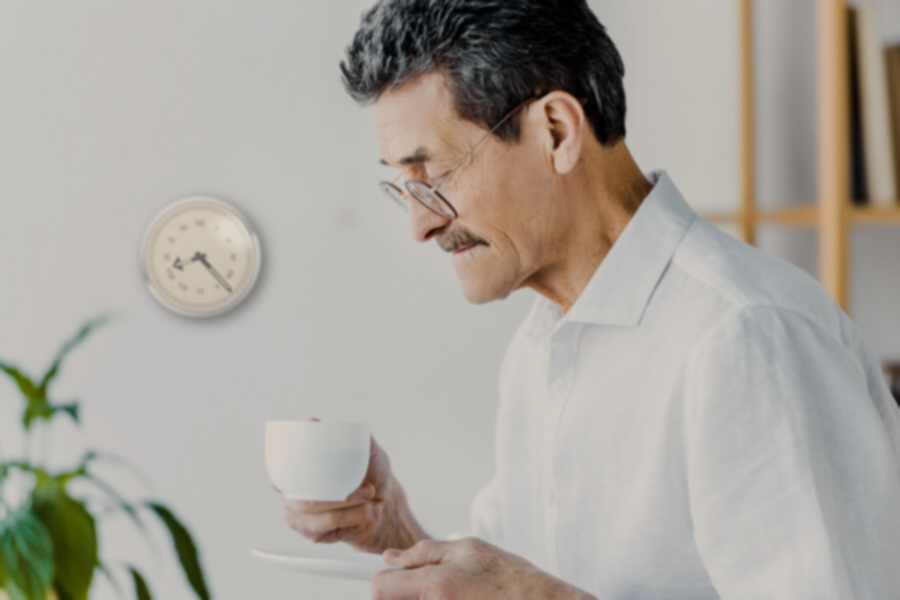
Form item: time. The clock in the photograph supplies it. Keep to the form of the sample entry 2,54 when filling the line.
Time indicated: 8,23
